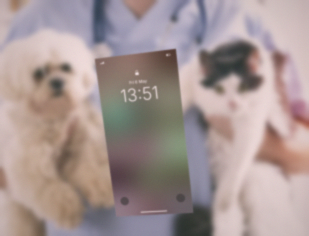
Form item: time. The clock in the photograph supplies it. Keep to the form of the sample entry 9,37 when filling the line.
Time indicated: 13,51
